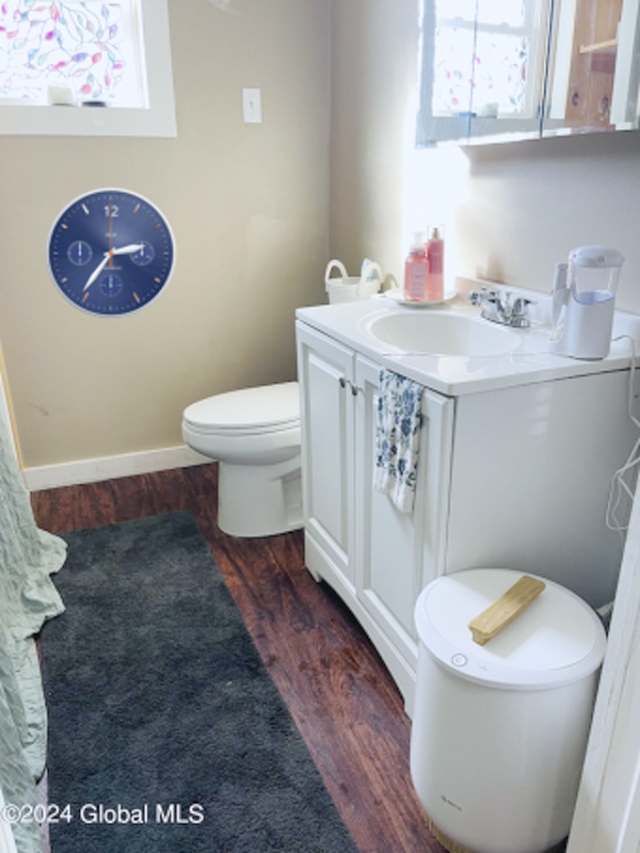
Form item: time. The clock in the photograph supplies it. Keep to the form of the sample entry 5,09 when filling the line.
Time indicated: 2,36
